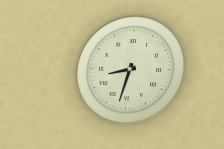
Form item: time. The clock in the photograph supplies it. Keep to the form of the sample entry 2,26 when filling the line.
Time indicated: 8,32
